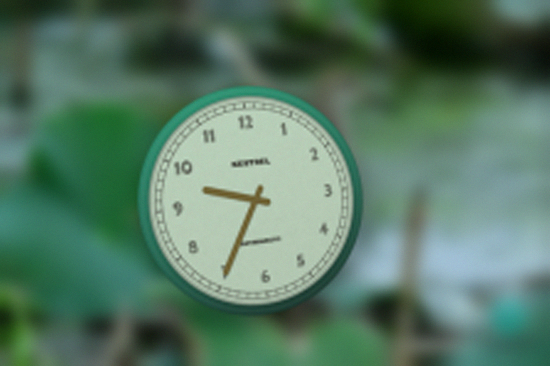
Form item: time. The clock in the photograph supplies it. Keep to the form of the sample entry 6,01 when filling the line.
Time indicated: 9,35
